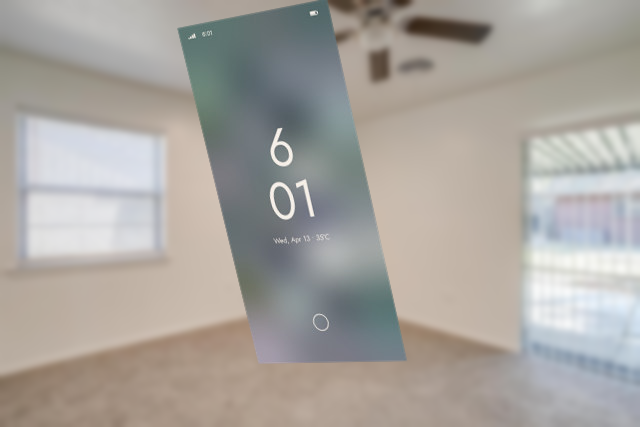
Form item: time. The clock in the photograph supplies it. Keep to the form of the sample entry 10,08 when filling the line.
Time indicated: 6,01
